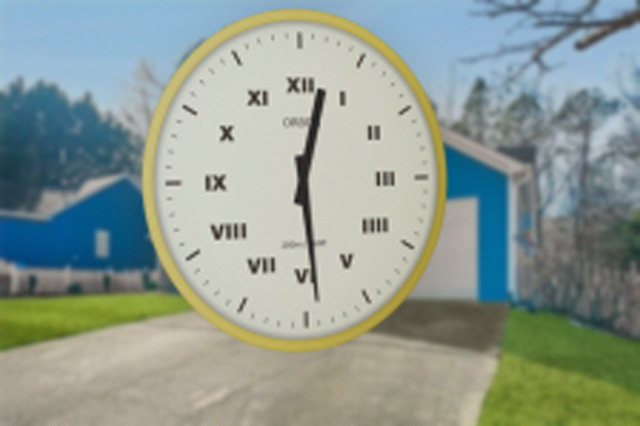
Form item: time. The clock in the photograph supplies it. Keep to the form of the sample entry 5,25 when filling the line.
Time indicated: 12,29
